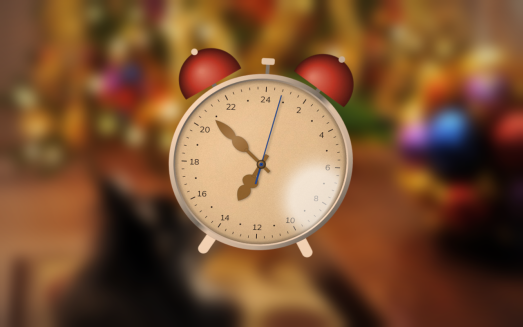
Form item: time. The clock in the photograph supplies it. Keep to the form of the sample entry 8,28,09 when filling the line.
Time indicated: 13,52,02
